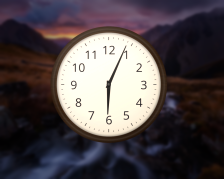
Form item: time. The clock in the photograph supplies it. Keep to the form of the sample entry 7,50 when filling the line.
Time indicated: 6,04
